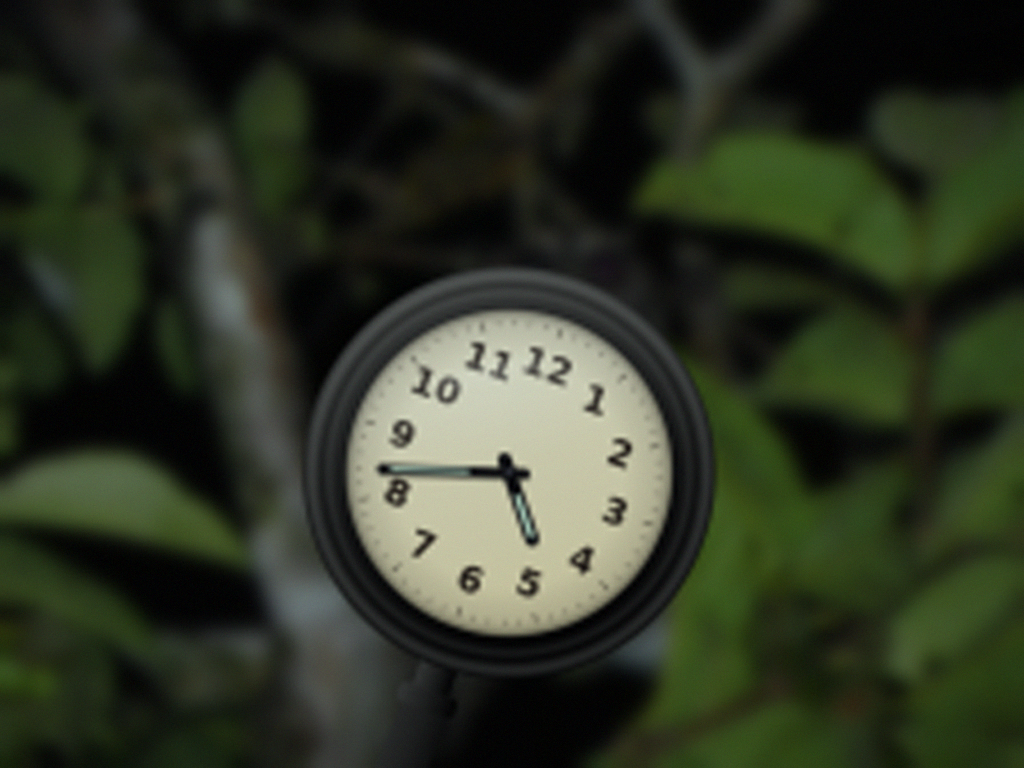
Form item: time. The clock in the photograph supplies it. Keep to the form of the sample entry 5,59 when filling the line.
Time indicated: 4,42
